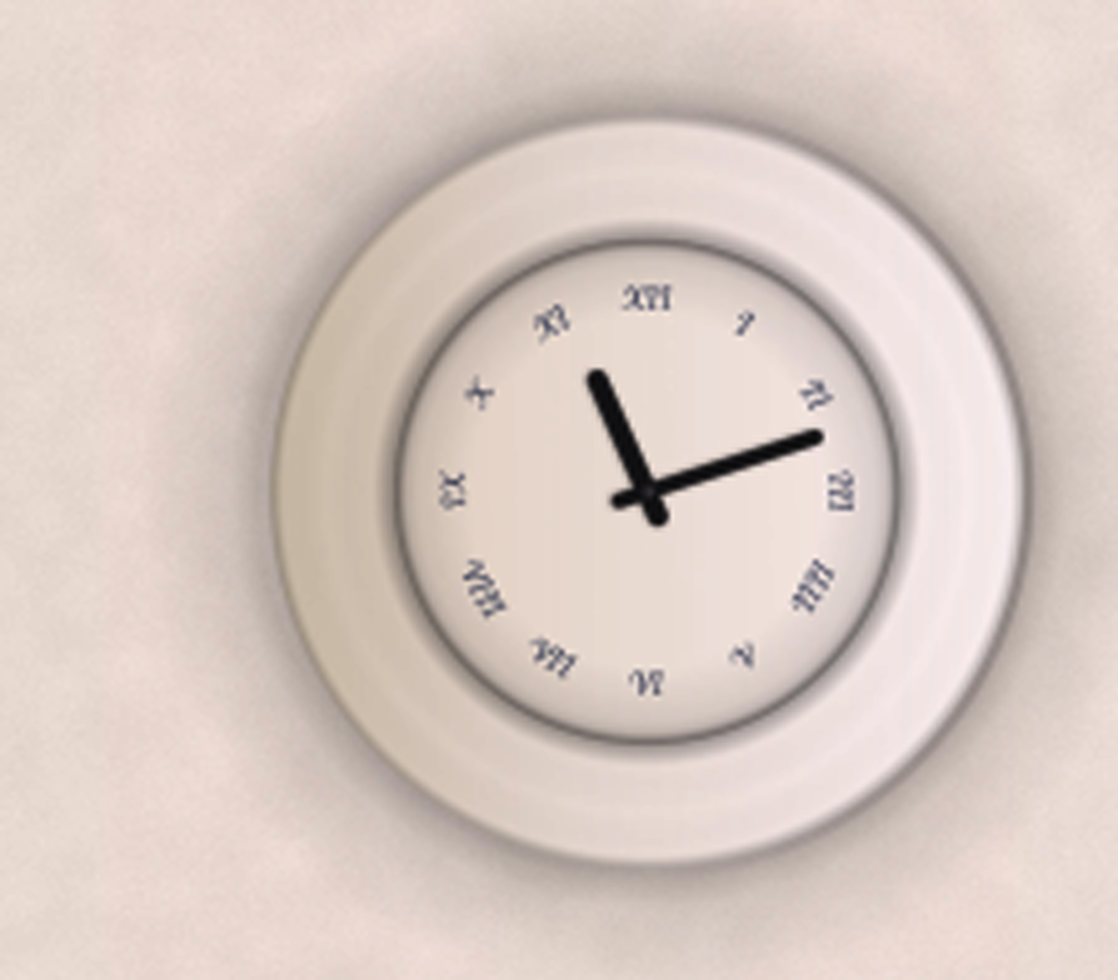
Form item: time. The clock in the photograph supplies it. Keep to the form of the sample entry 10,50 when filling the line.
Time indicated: 11,12
